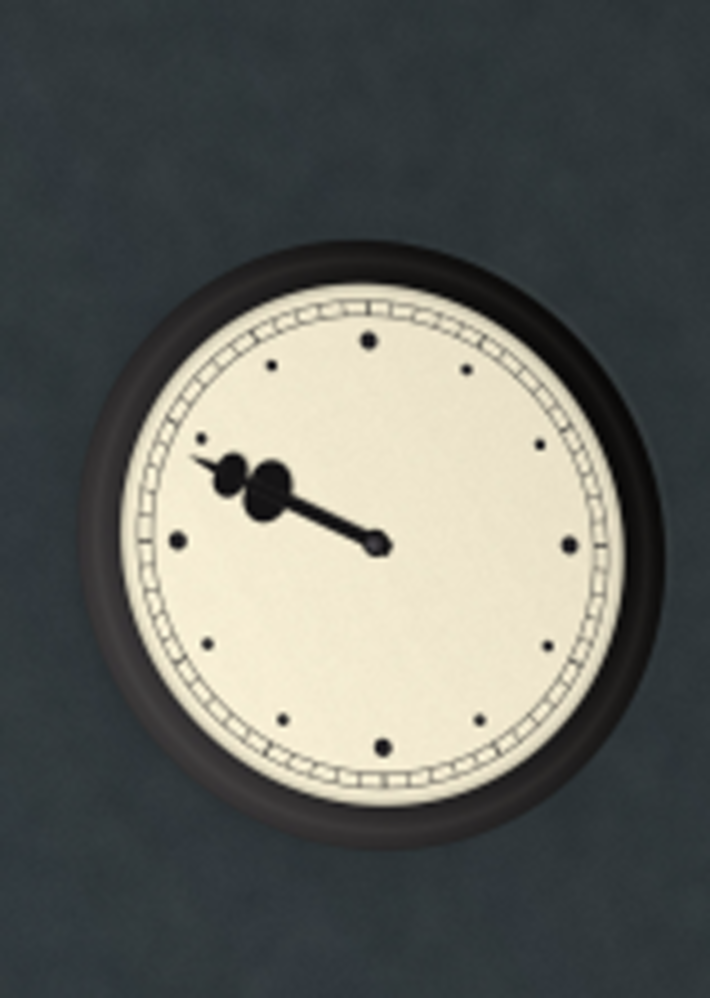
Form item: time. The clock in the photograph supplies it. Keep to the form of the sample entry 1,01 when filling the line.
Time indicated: 9,49
